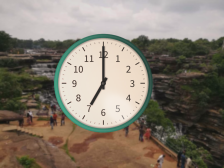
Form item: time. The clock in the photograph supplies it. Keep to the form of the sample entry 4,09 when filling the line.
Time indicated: 7,00
